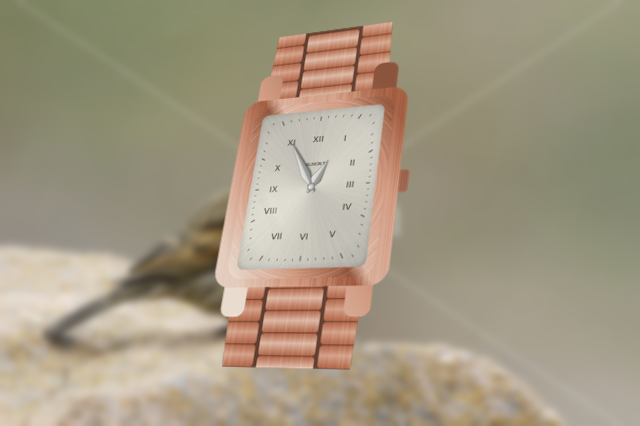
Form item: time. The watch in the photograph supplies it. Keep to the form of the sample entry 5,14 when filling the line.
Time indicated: 12,55
